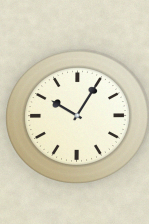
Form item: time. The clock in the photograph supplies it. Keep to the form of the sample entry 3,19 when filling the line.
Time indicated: 10,05
